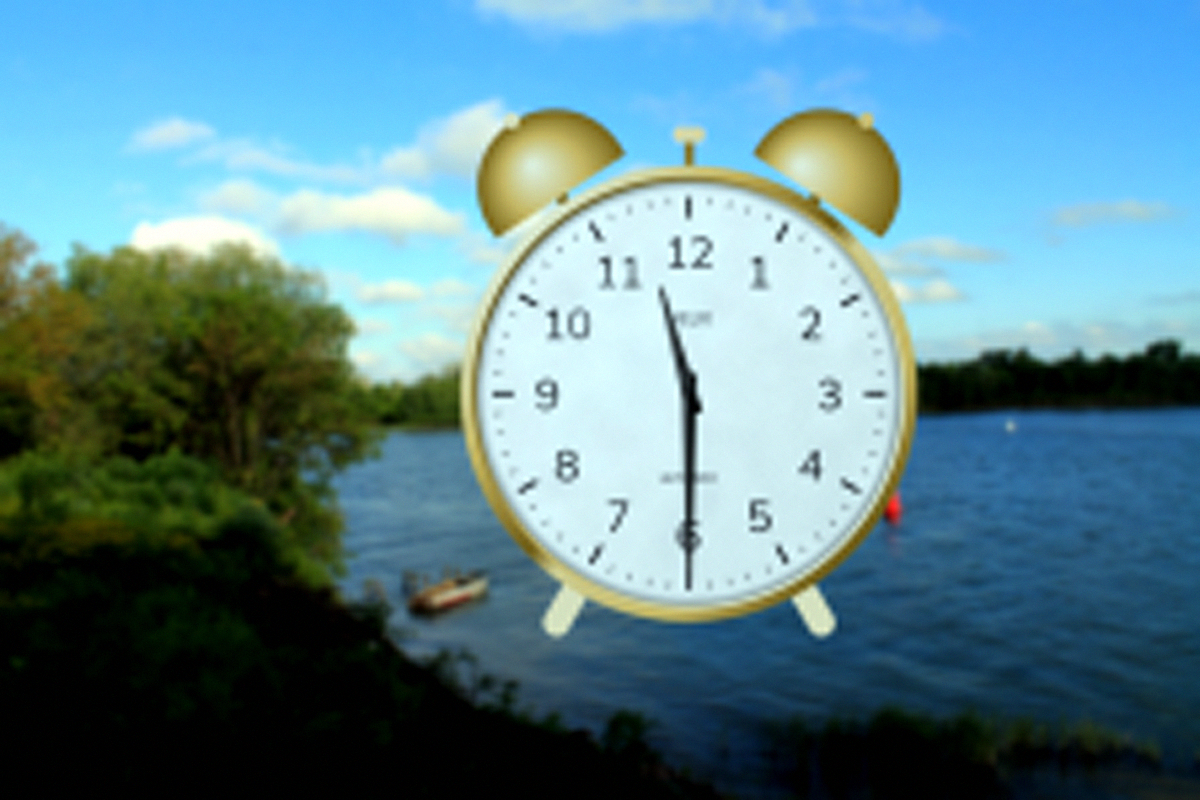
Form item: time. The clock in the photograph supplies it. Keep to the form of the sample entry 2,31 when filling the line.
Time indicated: 11,30
